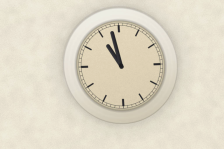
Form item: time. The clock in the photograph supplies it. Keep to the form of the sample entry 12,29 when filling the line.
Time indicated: 10,58
